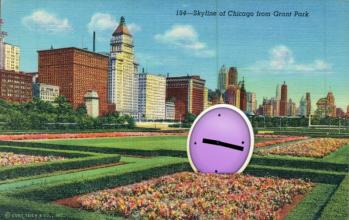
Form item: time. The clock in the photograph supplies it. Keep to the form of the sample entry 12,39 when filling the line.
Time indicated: 9,17
